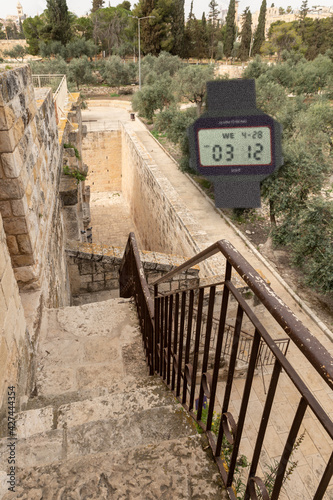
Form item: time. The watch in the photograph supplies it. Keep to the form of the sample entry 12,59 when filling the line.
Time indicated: 3,12
